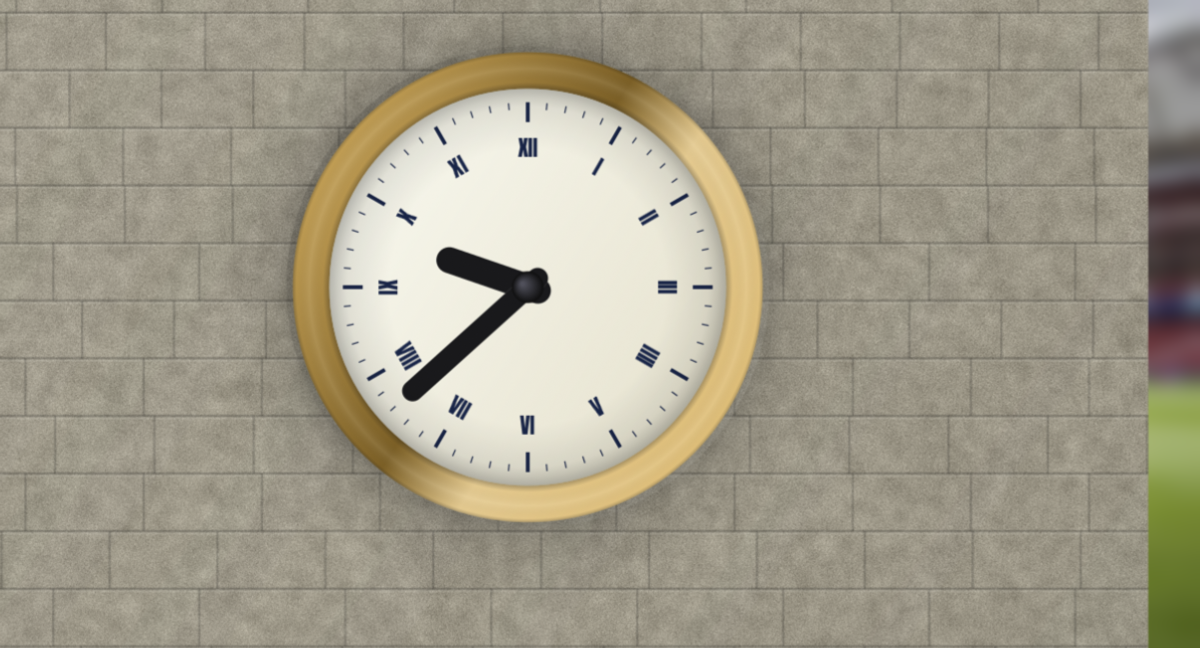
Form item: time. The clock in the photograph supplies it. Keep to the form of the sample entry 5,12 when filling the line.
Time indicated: 9,38
